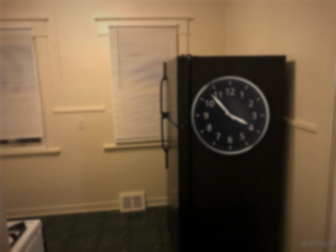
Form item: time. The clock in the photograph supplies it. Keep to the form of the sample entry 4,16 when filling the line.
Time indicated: 3,53
